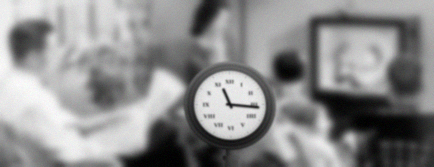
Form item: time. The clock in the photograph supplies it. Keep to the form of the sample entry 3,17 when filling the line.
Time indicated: 11,16
